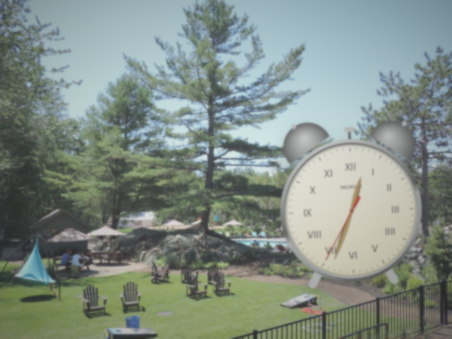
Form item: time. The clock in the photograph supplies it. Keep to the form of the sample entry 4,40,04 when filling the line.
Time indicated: 12,33,35
